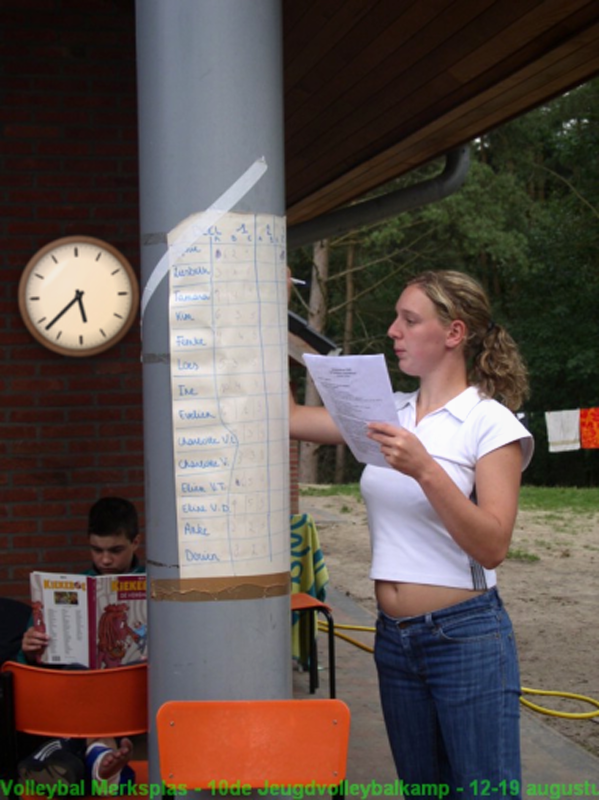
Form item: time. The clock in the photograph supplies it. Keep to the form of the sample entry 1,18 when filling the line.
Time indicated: 5,38
